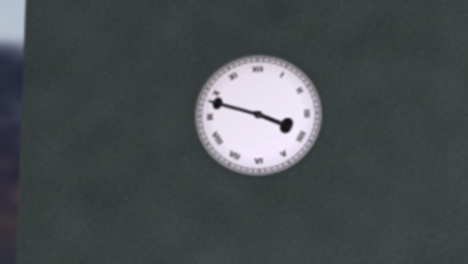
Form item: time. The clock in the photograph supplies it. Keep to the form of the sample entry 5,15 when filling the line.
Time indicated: 3,48
